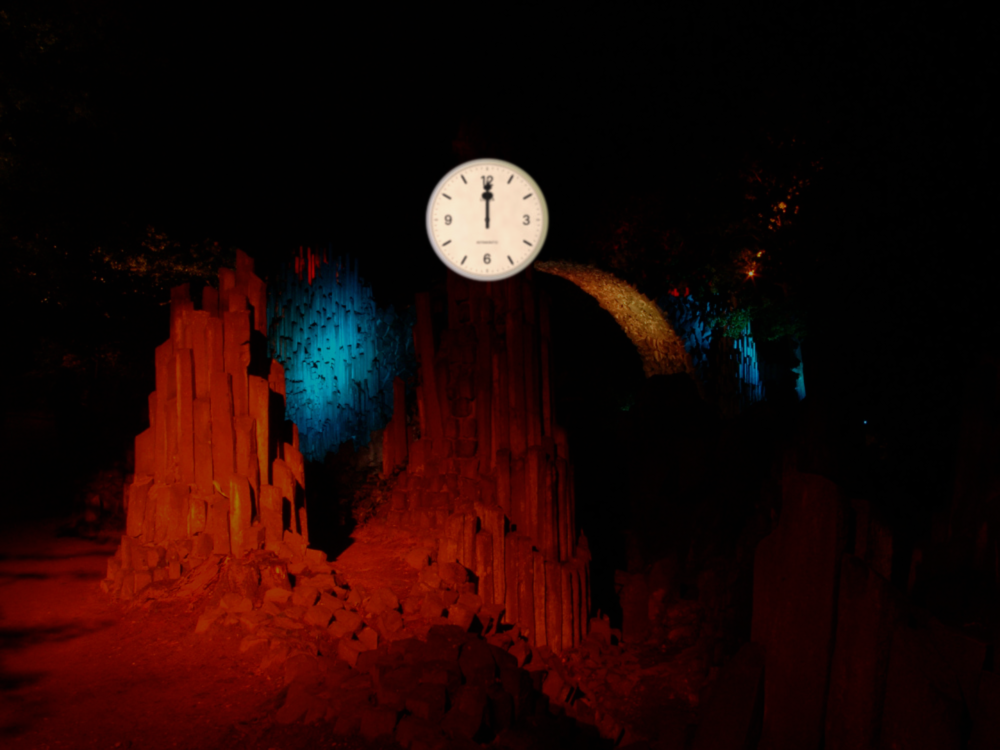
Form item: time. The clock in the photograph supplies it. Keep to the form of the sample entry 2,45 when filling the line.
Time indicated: 12,00
